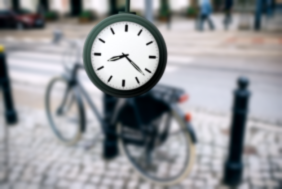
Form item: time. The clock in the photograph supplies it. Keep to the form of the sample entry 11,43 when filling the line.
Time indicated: 8,22
